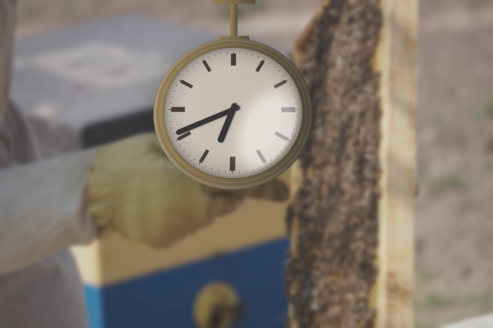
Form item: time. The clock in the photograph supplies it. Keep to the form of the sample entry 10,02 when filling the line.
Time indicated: 6,41
